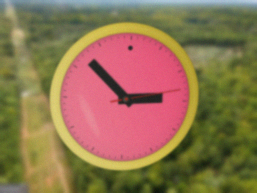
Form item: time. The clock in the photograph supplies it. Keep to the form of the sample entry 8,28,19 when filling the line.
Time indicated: 2,52,13
